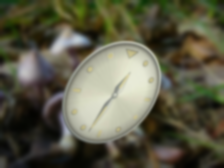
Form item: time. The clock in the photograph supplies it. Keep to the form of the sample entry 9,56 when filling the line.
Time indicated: 12,33
